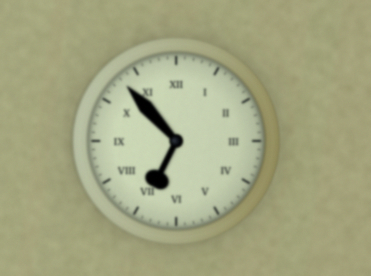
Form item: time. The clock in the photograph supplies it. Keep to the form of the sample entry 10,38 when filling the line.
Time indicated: 6,53
